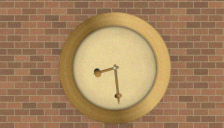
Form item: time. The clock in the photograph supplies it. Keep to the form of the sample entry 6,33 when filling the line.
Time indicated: 8,29
